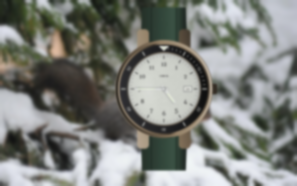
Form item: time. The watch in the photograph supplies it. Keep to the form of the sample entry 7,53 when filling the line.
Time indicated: 4,45
